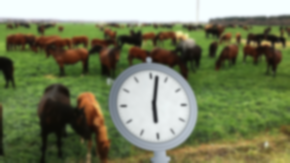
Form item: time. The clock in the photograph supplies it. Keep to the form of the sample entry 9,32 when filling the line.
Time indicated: 6,02
